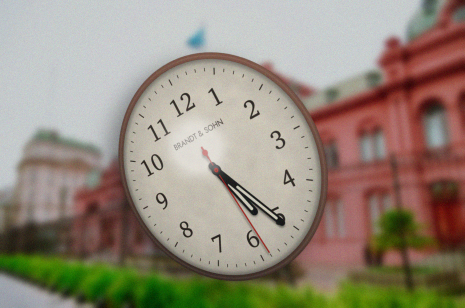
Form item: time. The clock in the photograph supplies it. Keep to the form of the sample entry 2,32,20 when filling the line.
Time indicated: 5,25,29
